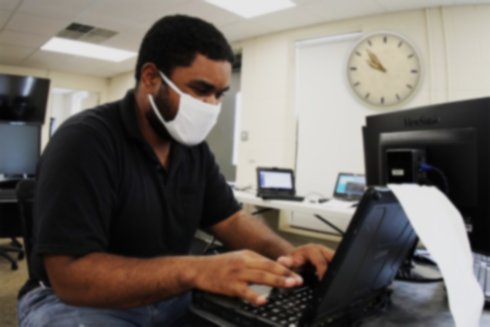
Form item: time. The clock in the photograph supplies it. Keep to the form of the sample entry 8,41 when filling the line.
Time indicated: 9,53
